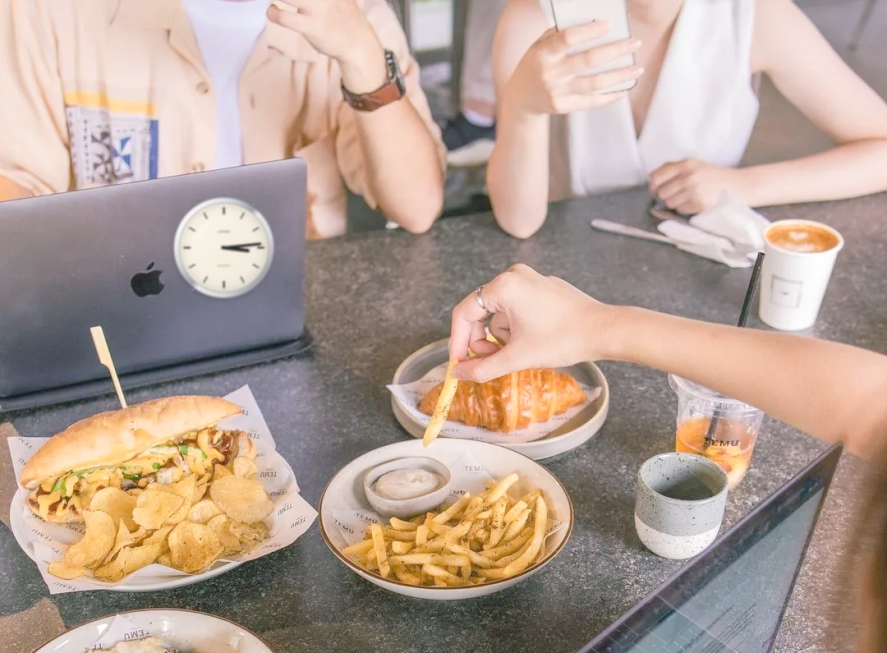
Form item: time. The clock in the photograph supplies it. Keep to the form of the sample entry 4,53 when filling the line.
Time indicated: 3,14
